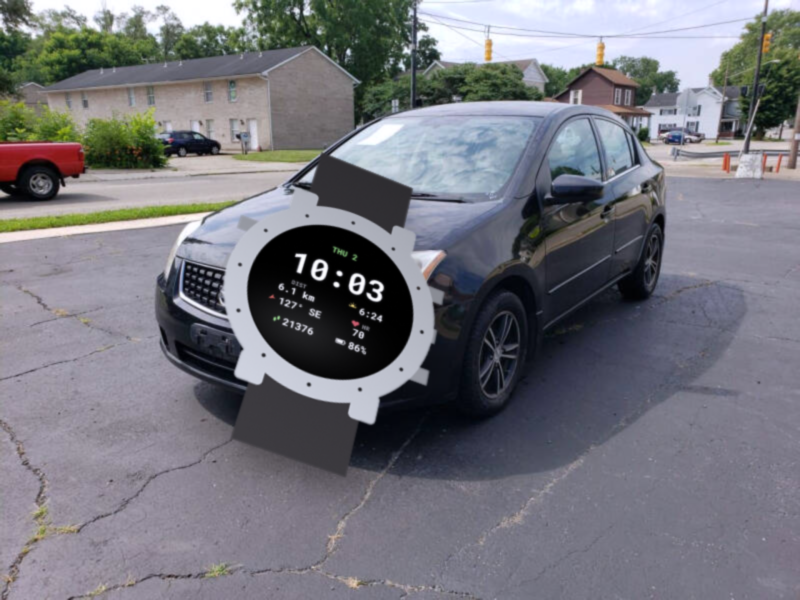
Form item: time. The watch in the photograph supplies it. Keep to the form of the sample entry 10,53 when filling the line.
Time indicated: 10,03
